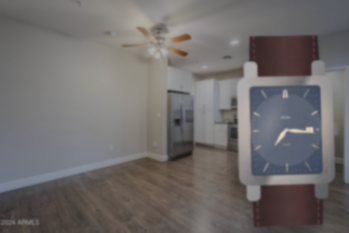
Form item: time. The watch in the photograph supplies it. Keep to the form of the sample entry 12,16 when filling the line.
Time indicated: 7,16
